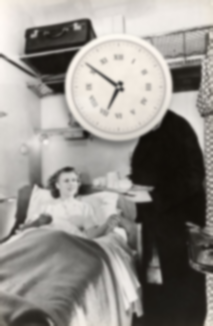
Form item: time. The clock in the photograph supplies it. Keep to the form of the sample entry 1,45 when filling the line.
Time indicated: 6,51
